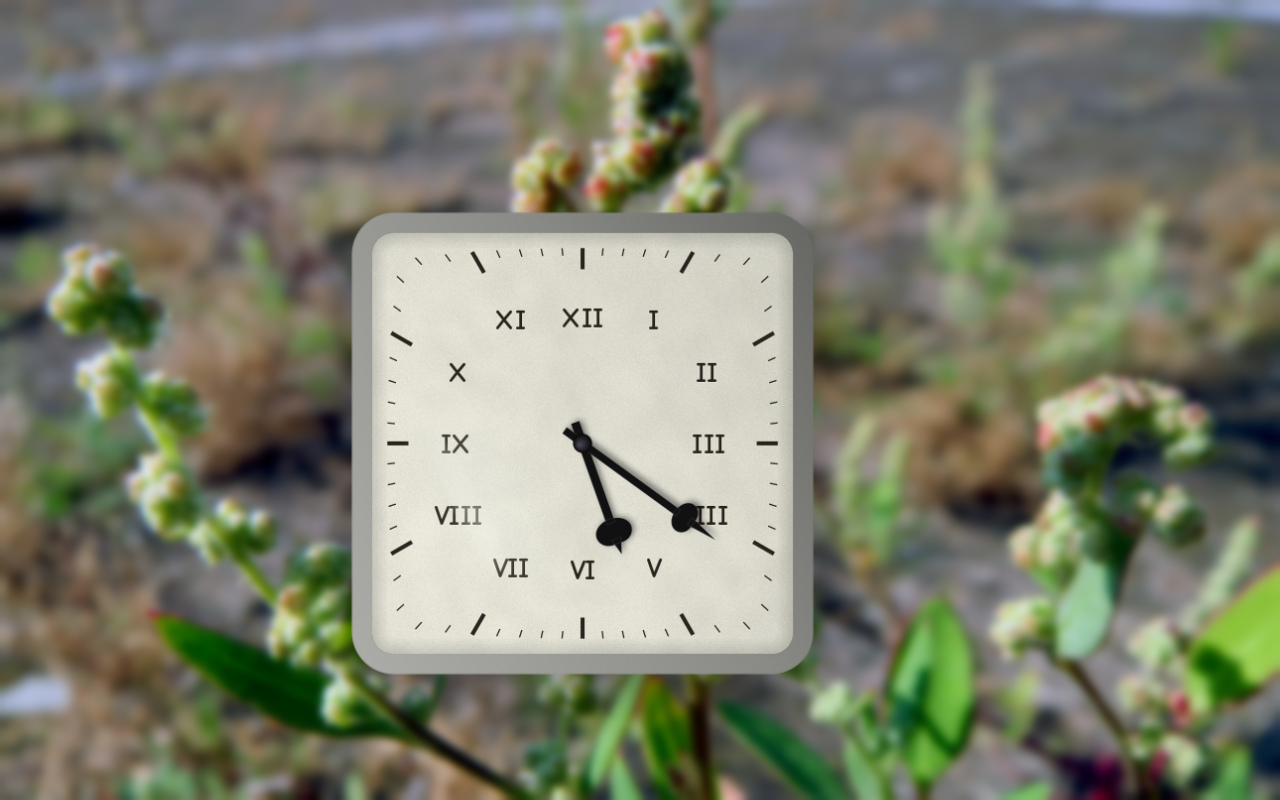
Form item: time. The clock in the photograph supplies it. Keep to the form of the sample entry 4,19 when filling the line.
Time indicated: 5,21
